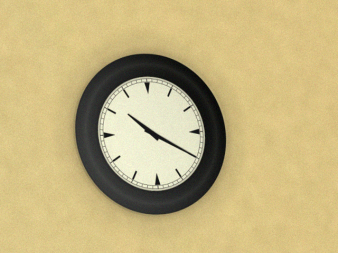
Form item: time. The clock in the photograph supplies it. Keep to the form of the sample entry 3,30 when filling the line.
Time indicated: 10,20
